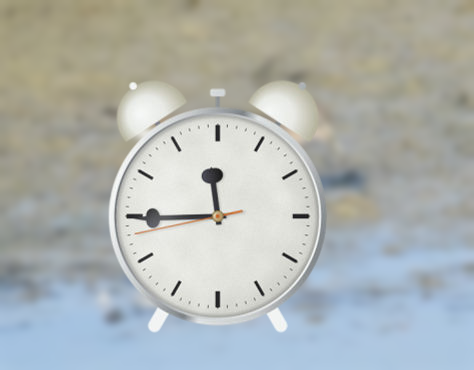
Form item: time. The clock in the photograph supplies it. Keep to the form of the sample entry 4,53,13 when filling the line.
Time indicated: 11,44,43
